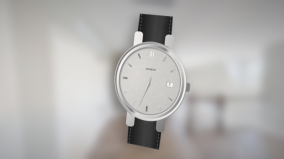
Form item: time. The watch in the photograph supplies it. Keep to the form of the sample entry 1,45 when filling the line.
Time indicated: 6,33
